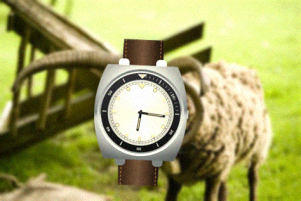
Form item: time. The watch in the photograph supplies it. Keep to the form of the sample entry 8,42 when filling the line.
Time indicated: 6,16
